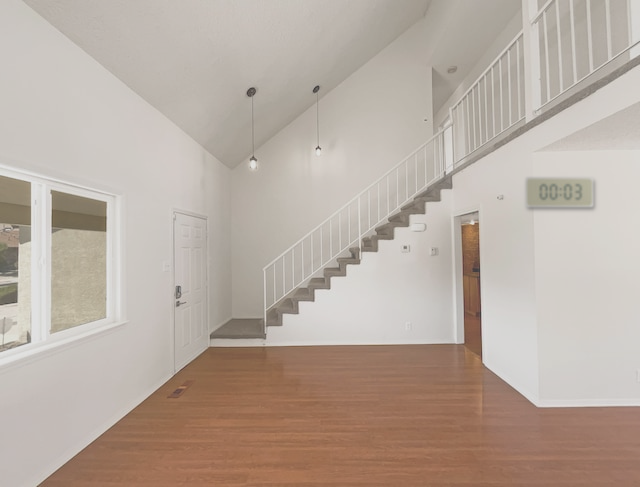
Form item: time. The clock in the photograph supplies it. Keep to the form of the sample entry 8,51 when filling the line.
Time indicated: 0,03
